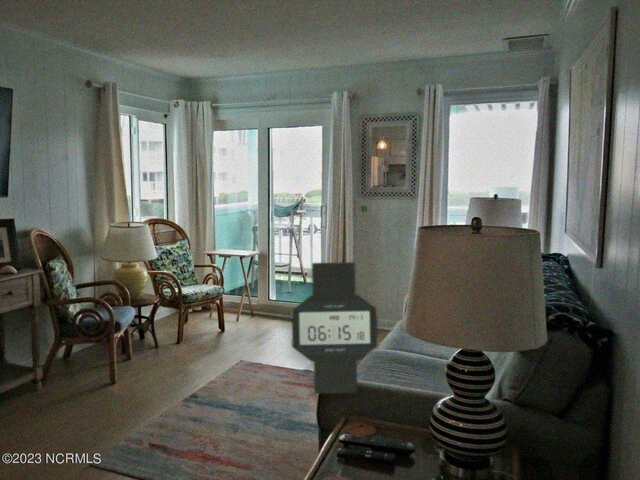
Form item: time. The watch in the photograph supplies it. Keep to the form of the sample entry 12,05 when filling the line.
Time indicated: 6,15
